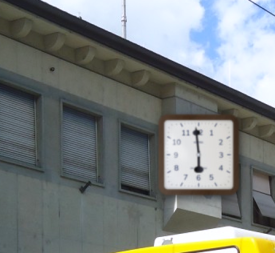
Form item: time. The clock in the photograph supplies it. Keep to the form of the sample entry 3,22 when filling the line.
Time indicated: 5,59
